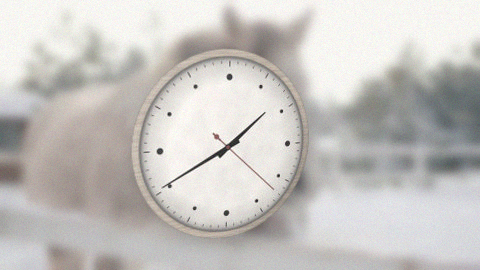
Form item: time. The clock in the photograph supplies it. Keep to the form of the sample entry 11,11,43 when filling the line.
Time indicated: 1,40,22
